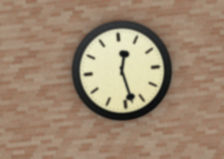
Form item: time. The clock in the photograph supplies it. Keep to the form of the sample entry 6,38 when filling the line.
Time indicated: 12,28
